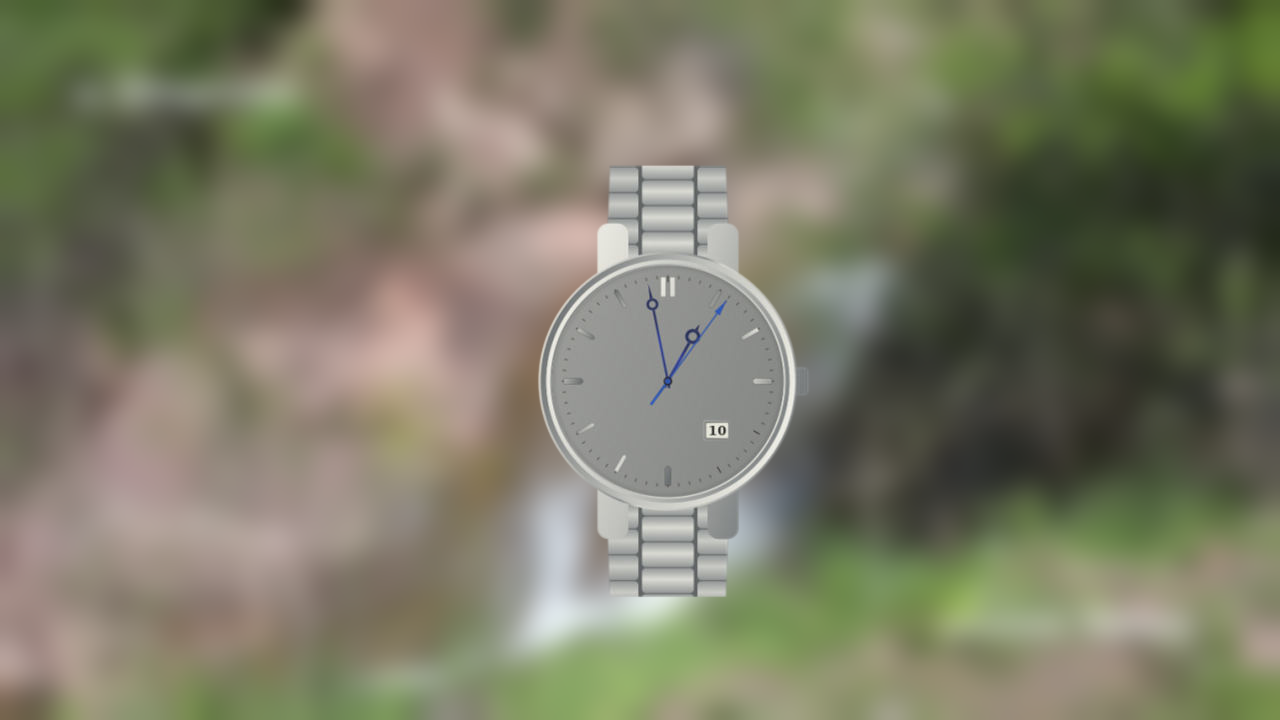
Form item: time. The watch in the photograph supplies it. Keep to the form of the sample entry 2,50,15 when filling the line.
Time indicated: 12,58,06
